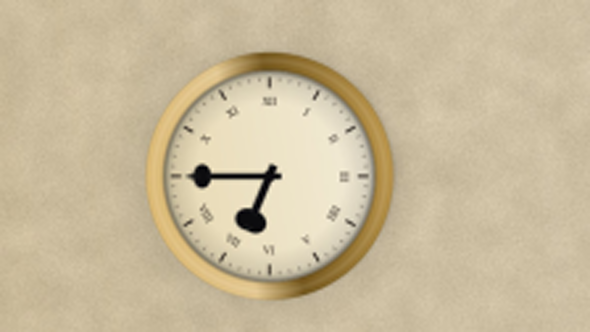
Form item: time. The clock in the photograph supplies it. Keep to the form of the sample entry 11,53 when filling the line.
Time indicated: 6,45
